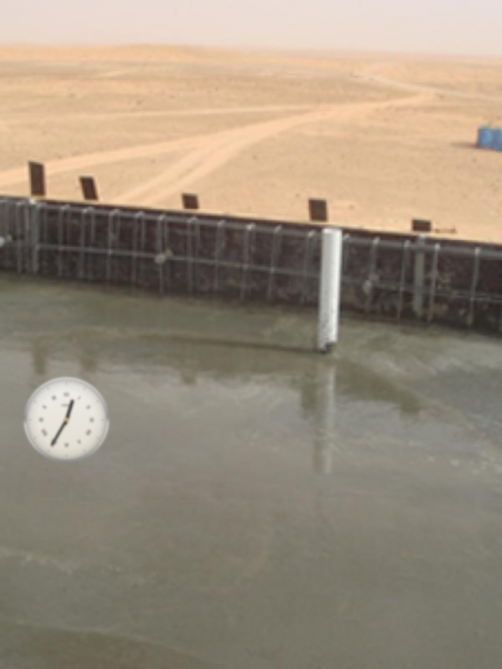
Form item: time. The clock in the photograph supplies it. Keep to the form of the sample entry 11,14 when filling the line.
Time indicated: 12,35
